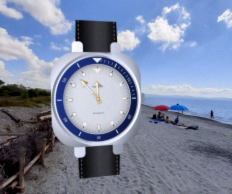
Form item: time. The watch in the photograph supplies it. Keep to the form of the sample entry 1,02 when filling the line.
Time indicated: 11,53
